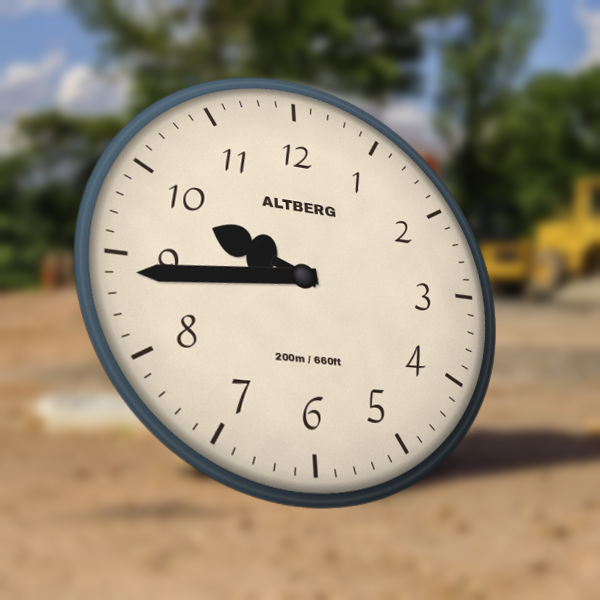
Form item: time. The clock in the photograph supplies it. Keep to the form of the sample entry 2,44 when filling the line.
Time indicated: 9,44
